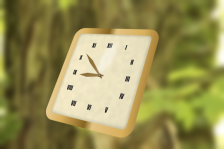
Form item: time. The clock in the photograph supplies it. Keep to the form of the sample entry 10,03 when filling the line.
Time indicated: 8,52
